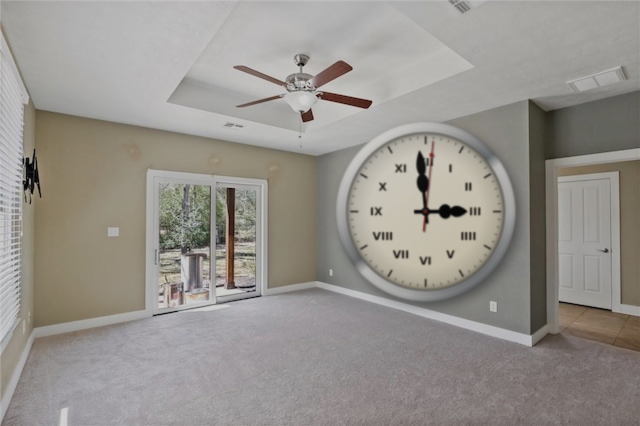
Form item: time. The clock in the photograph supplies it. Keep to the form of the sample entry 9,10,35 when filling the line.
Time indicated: 2,59,01
